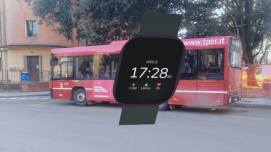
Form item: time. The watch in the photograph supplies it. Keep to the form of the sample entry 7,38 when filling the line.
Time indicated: 17,28
